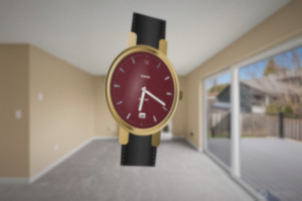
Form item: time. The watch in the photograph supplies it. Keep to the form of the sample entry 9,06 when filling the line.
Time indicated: 6,19
